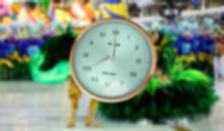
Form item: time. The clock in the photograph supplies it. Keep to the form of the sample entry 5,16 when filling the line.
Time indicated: 8,00
